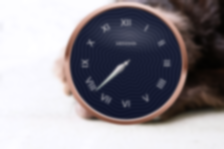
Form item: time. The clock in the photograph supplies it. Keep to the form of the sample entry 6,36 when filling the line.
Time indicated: 7,38
